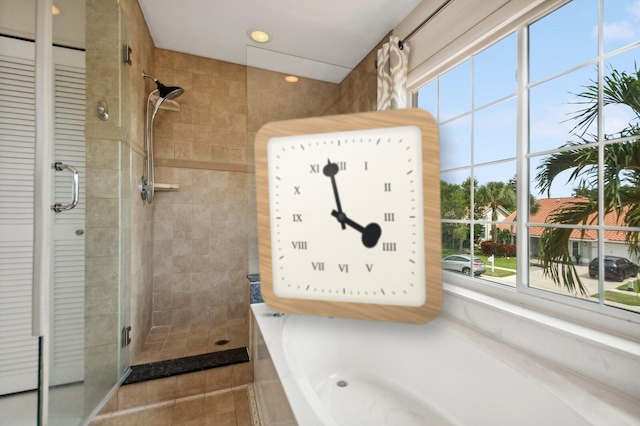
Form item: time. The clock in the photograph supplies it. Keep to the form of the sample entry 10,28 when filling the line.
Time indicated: 3,58
